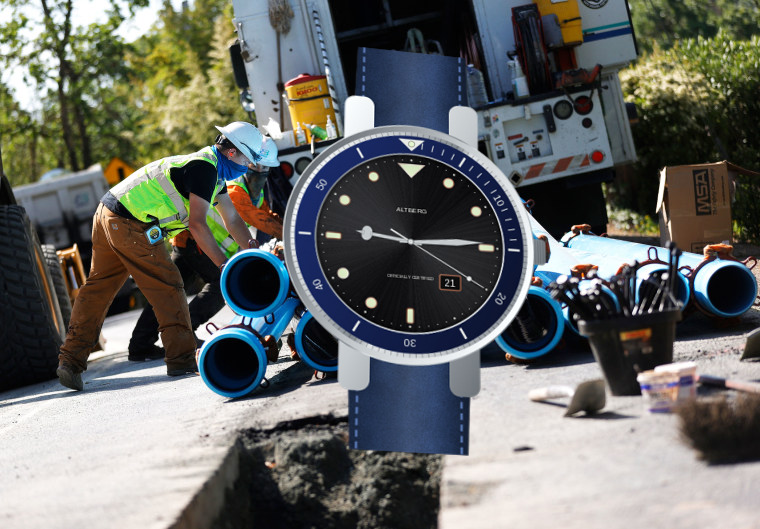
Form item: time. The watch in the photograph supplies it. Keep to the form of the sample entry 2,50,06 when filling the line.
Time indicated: 9,14,20
